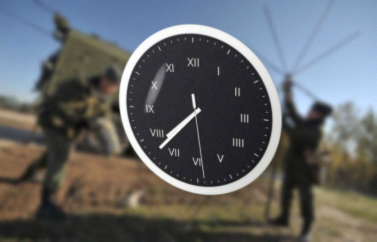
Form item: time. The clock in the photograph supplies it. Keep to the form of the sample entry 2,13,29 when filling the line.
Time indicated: 7,37,29
